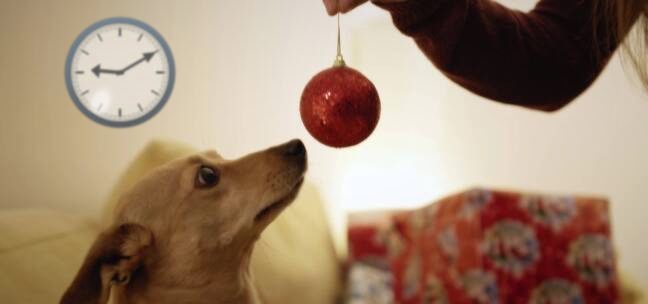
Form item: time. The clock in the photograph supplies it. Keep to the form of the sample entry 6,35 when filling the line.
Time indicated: 9,10
